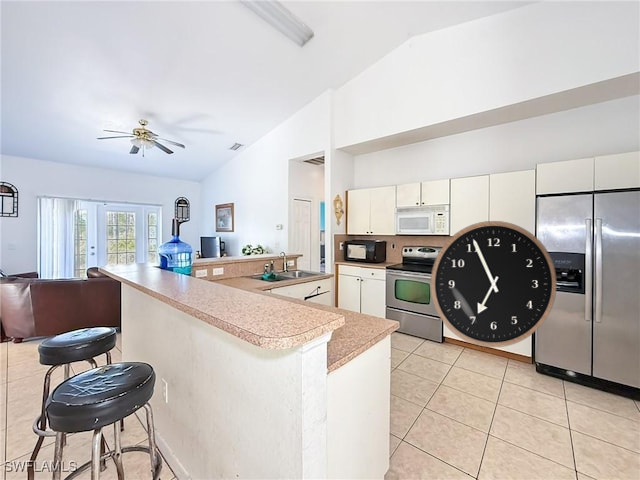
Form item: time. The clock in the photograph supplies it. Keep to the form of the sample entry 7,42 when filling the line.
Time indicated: 6,56
